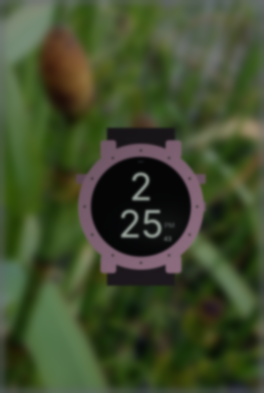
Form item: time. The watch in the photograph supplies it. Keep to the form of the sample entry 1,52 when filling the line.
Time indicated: 2,25
